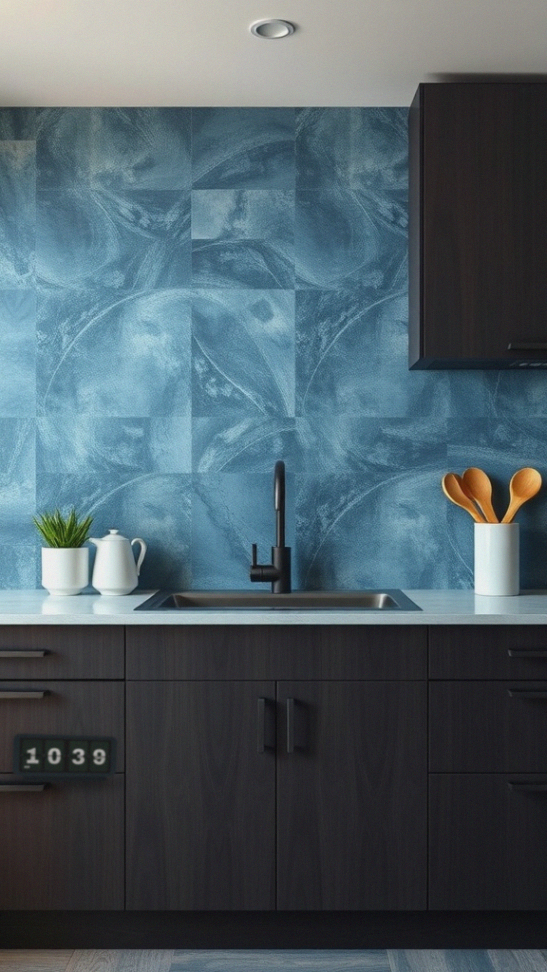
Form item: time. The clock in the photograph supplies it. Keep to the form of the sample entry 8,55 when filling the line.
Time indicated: 10,39
